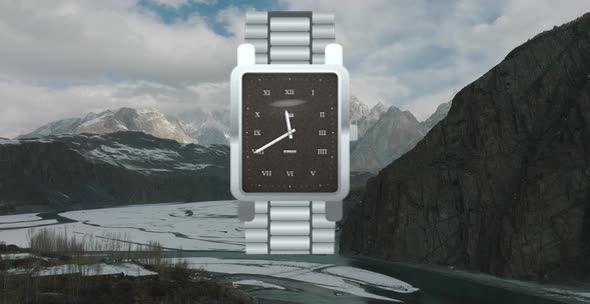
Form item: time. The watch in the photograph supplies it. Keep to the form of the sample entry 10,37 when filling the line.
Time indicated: 11,40
